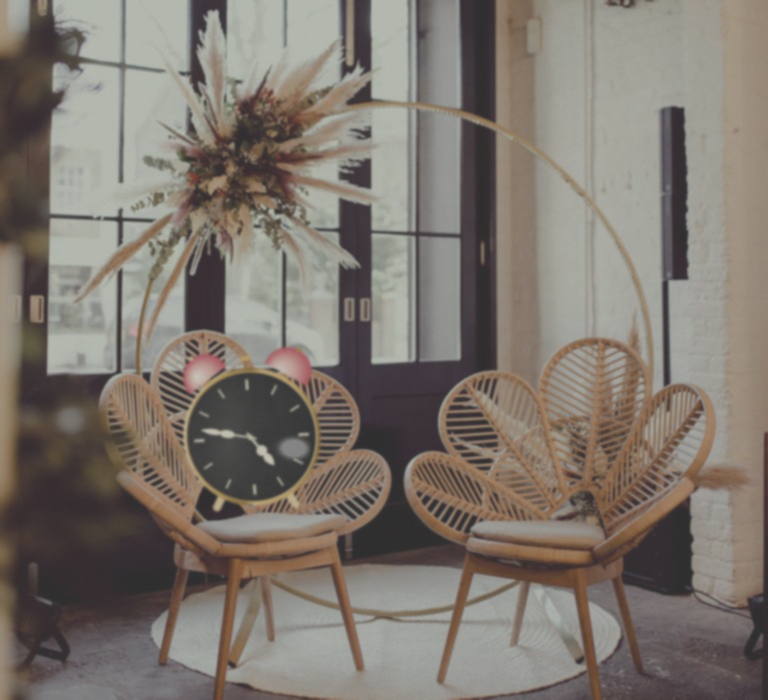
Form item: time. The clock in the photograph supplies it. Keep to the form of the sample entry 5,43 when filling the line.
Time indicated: 4,47
